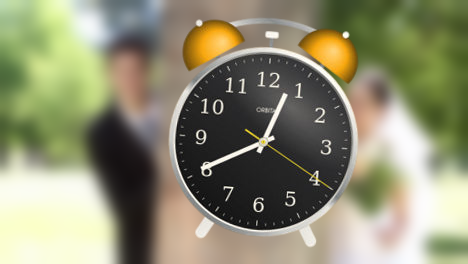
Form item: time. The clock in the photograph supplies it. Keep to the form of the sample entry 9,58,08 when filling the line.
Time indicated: 12,40,20
